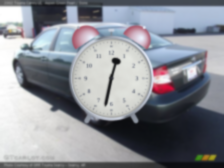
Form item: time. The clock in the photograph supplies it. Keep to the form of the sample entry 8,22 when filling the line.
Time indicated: 12,32
